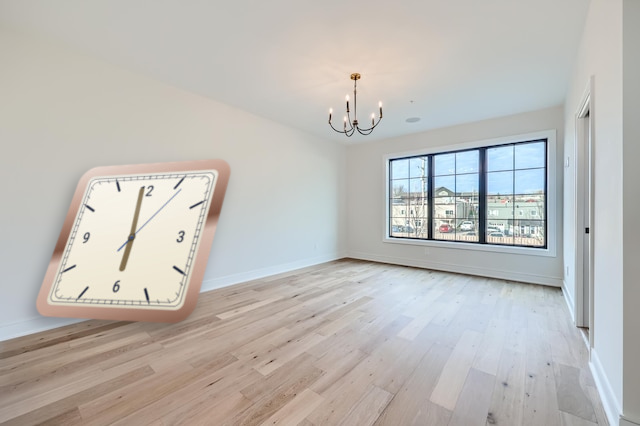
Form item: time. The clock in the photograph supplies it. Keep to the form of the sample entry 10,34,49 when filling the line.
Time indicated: 5,59,06
